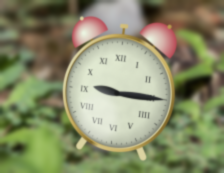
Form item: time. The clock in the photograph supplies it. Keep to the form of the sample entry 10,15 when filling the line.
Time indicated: 9,15
